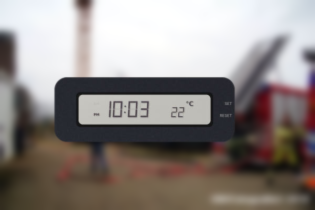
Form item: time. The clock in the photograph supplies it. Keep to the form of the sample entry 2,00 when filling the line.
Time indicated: 10,03
